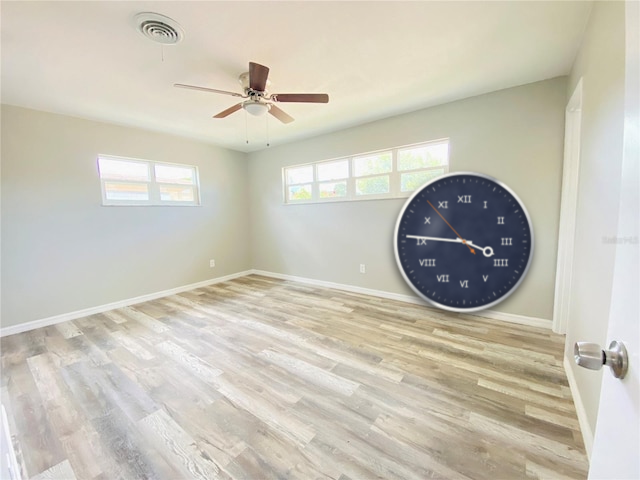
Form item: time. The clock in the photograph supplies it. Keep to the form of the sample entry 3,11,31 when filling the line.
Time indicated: 3,45,53
